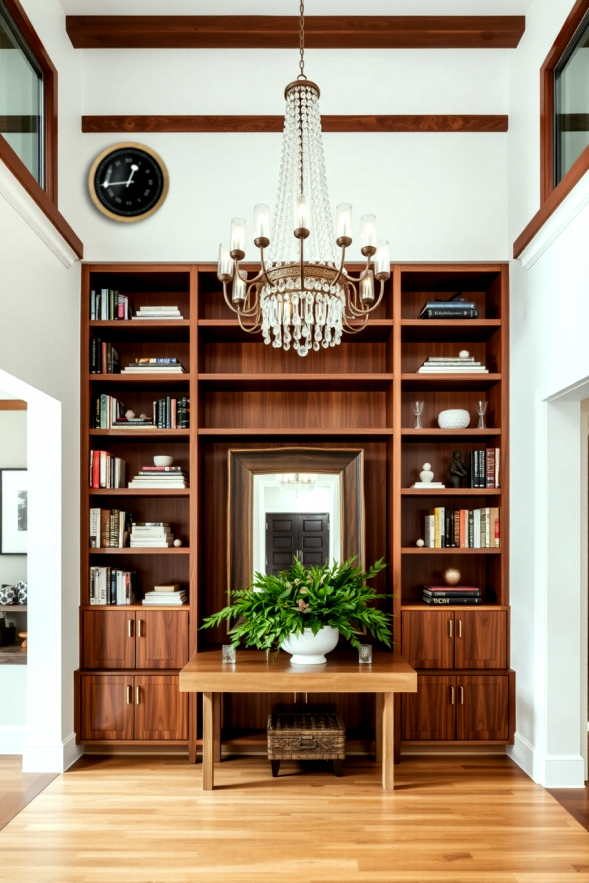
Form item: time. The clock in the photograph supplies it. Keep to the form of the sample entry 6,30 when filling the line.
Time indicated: 12,44
